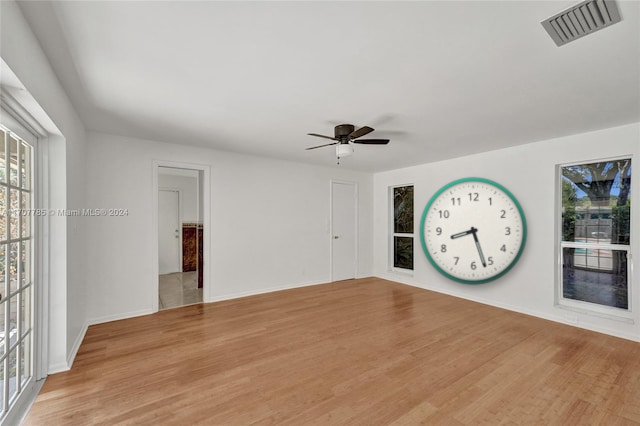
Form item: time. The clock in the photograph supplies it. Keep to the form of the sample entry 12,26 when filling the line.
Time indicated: 8,27
